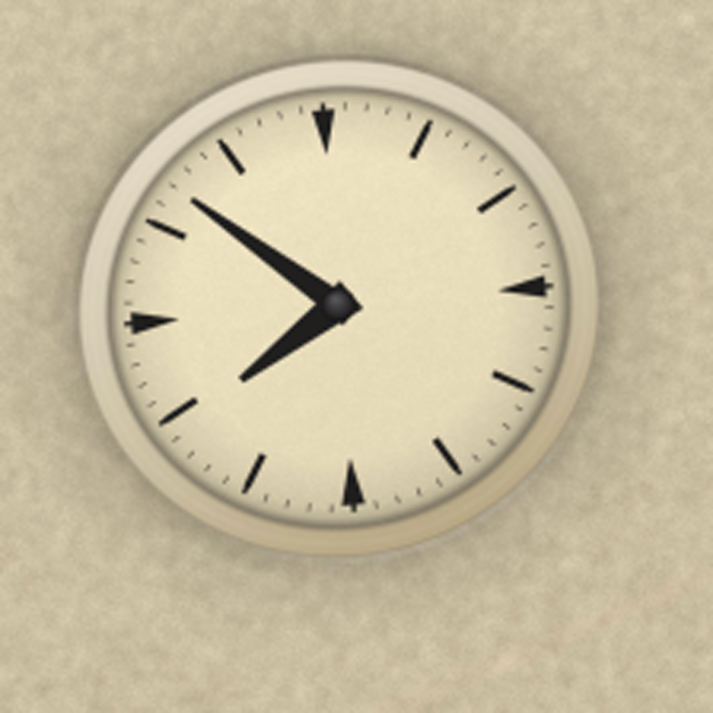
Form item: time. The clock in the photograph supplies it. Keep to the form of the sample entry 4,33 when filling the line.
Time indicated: 7,52
